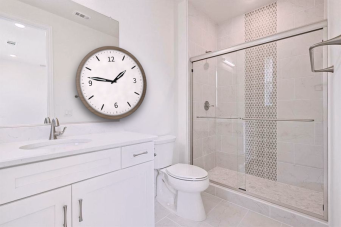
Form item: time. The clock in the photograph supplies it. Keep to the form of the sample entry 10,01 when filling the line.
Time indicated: 1,47
